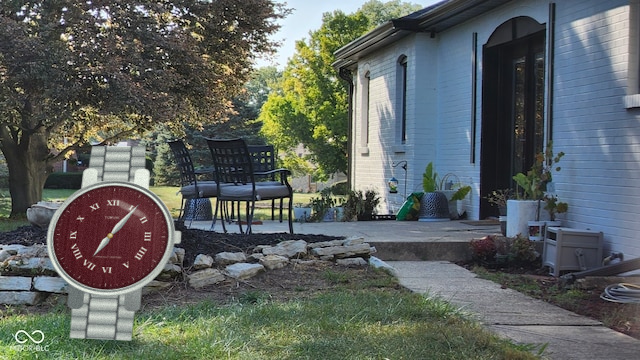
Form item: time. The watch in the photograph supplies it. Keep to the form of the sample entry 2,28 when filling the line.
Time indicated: 7,06
